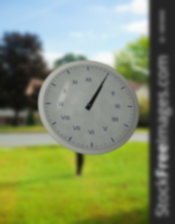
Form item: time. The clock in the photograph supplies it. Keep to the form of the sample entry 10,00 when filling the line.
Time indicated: 1,05
